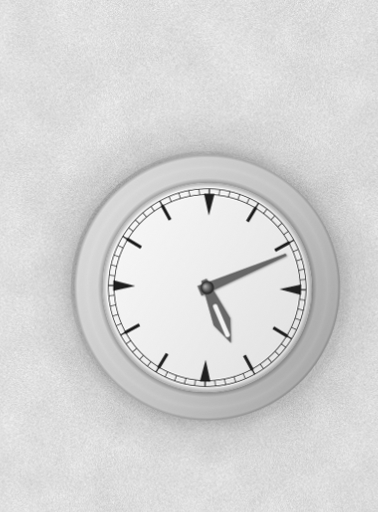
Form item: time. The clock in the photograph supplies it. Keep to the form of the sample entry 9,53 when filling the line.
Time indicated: 5,11
